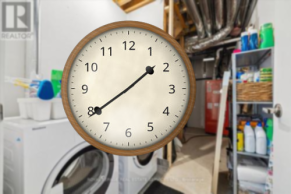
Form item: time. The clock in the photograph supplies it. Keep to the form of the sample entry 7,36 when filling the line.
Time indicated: 1,39
